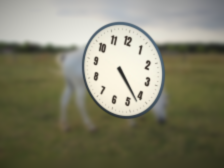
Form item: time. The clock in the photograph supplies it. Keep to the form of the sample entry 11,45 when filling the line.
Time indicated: 4,22
